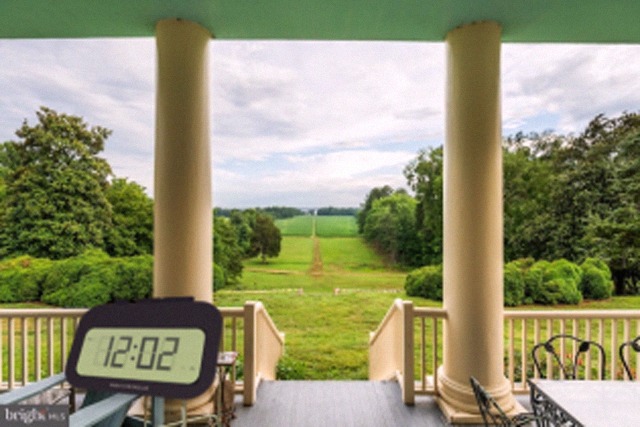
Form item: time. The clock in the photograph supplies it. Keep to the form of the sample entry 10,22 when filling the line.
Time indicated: 12,02
